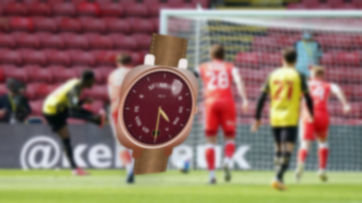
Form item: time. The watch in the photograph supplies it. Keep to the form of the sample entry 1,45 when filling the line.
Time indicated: 4,30
